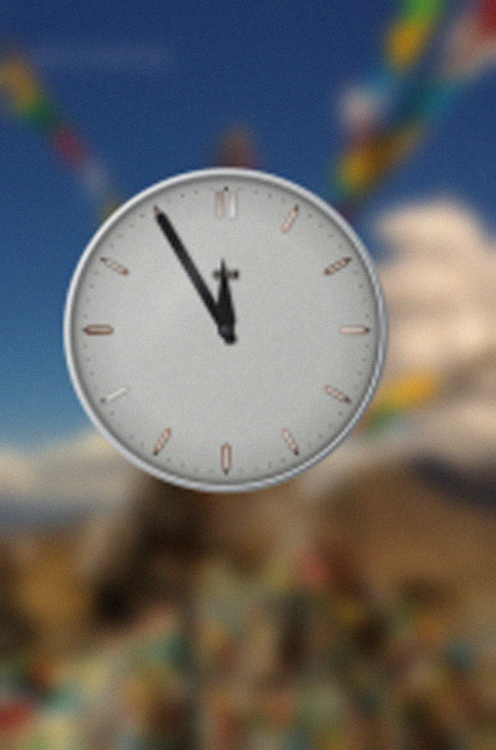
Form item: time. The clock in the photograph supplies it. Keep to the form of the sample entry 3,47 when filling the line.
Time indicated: 11,55
